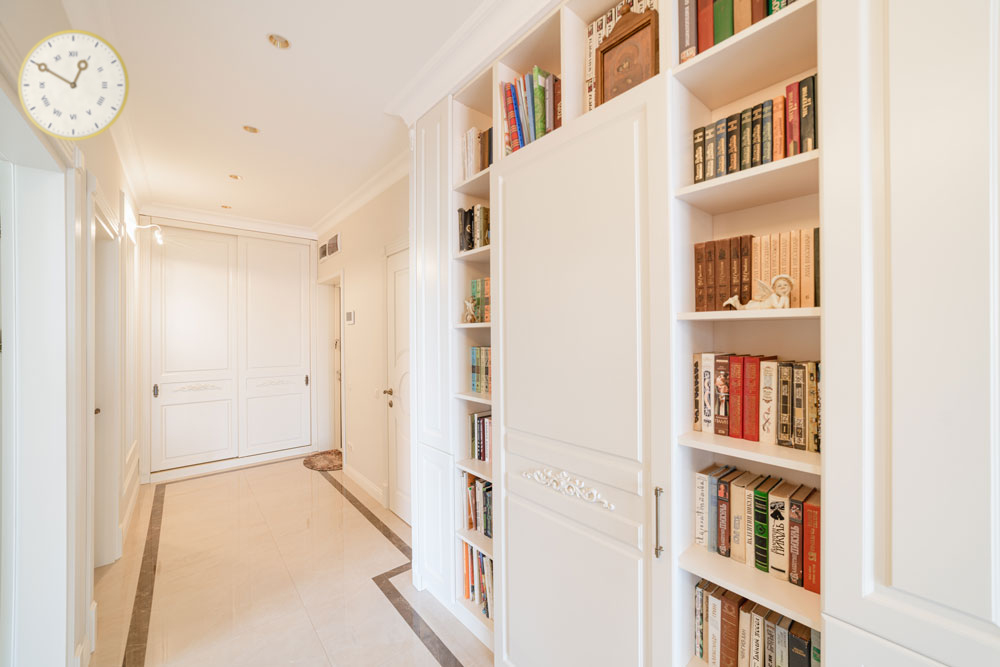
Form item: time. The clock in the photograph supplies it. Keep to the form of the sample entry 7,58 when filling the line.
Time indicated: 12,50
